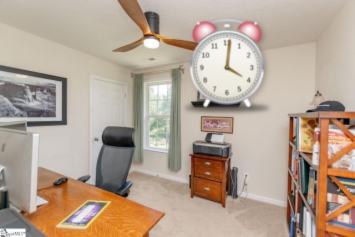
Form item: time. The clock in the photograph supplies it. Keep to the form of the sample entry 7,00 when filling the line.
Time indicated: 4,01
